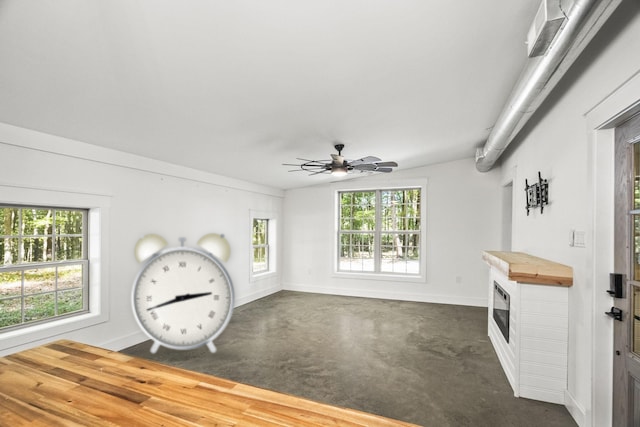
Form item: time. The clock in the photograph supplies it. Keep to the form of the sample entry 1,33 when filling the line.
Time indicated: 2,42
